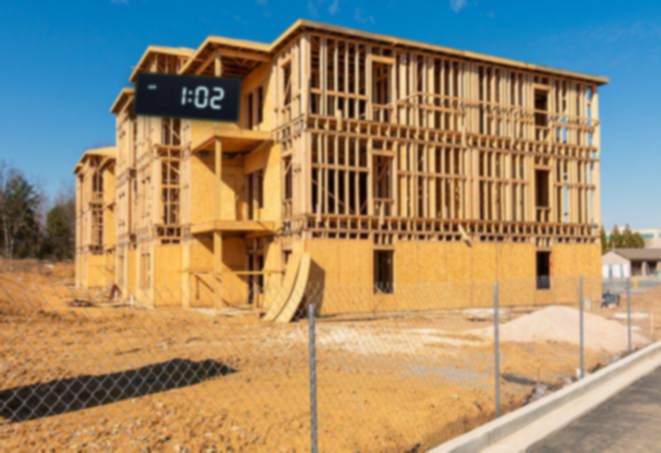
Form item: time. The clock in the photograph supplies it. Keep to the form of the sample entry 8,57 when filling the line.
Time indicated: 1,02
